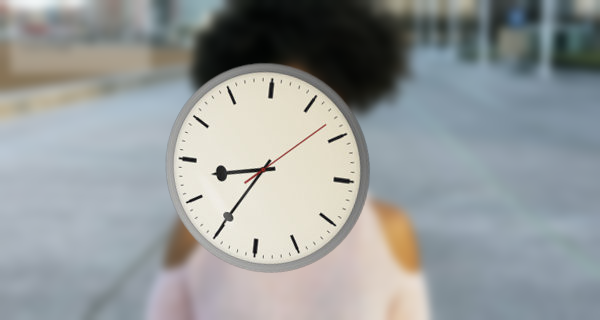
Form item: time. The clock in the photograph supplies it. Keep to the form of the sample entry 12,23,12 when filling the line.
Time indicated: 8,35,08
